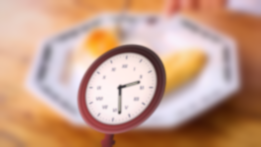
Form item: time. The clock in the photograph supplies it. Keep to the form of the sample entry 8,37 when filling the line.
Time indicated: 2,28
